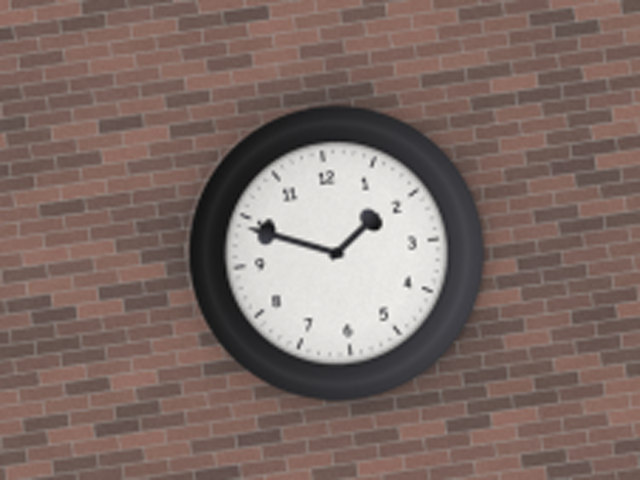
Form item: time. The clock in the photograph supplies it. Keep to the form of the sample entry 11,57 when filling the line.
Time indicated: 1,49
